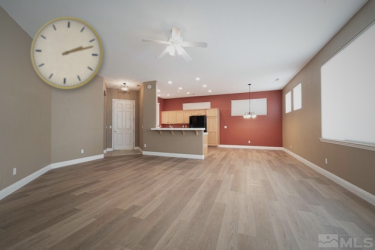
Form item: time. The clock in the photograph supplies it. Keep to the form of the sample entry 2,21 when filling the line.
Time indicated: 2,12
